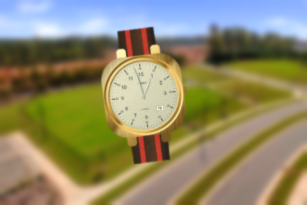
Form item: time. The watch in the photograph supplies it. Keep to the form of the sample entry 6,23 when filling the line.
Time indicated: 12,58
